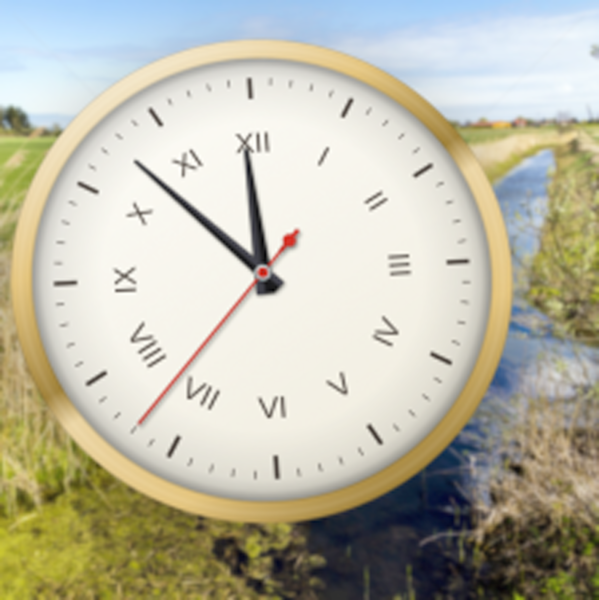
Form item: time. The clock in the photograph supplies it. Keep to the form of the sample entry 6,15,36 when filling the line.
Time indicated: 11,52,37
